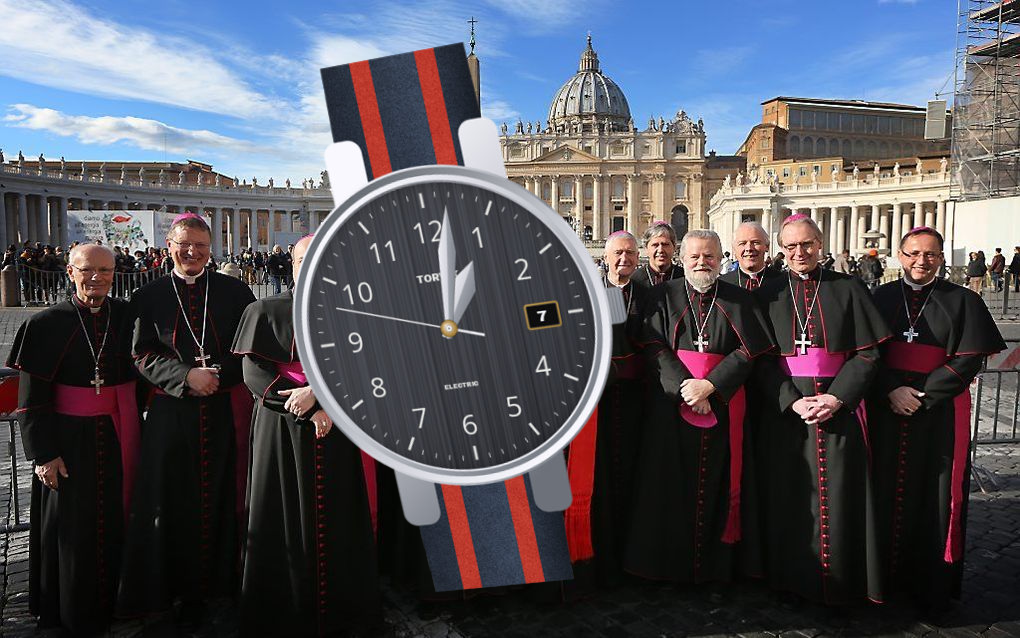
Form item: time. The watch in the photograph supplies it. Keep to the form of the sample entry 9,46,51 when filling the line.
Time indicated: 1,01,48
